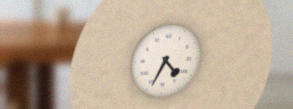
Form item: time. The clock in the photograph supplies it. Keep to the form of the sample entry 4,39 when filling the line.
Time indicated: 4,34
